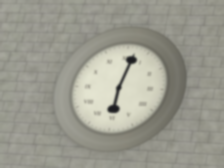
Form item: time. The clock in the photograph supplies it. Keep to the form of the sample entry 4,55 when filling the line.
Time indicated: 6,02
